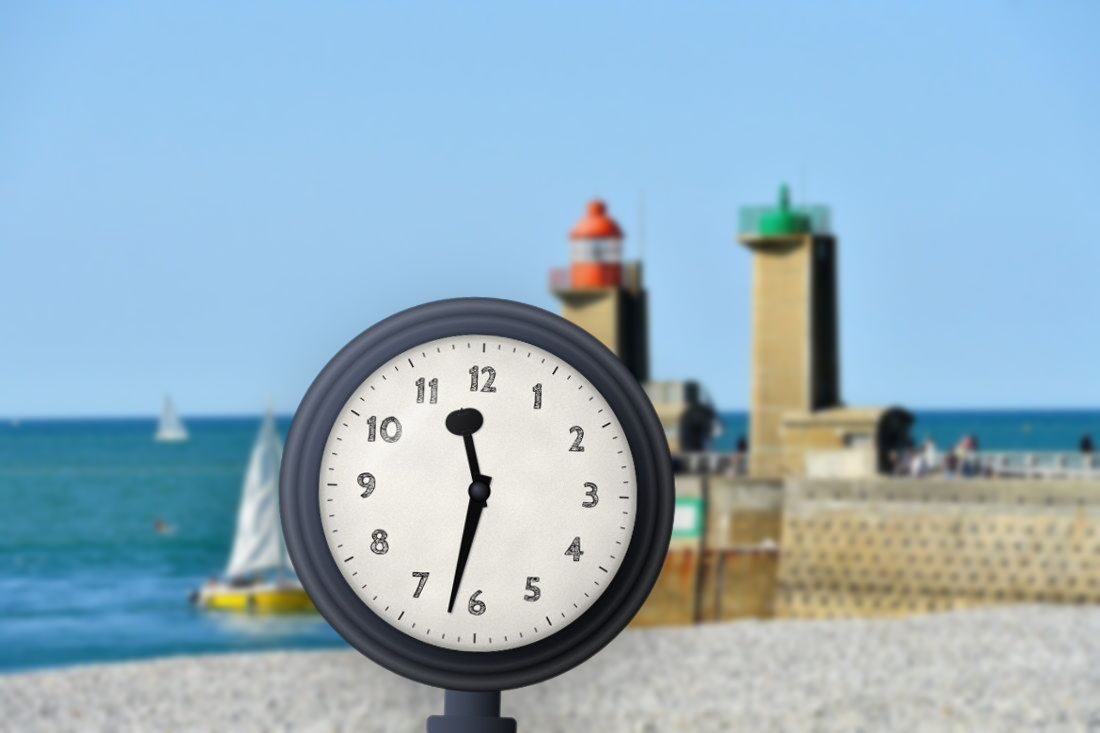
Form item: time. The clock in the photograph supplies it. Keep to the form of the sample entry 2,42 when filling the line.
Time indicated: 11,32
